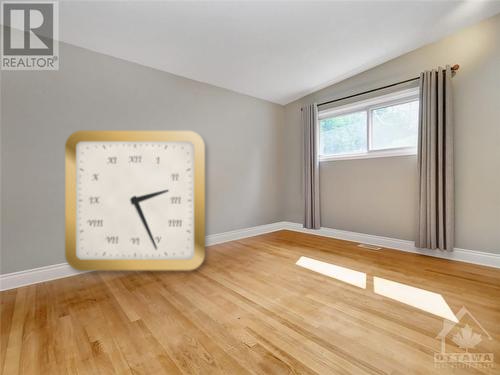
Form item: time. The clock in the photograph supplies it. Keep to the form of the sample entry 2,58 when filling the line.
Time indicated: 2,26
